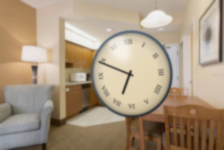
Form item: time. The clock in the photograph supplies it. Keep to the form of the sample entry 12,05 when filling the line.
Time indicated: 6,49
